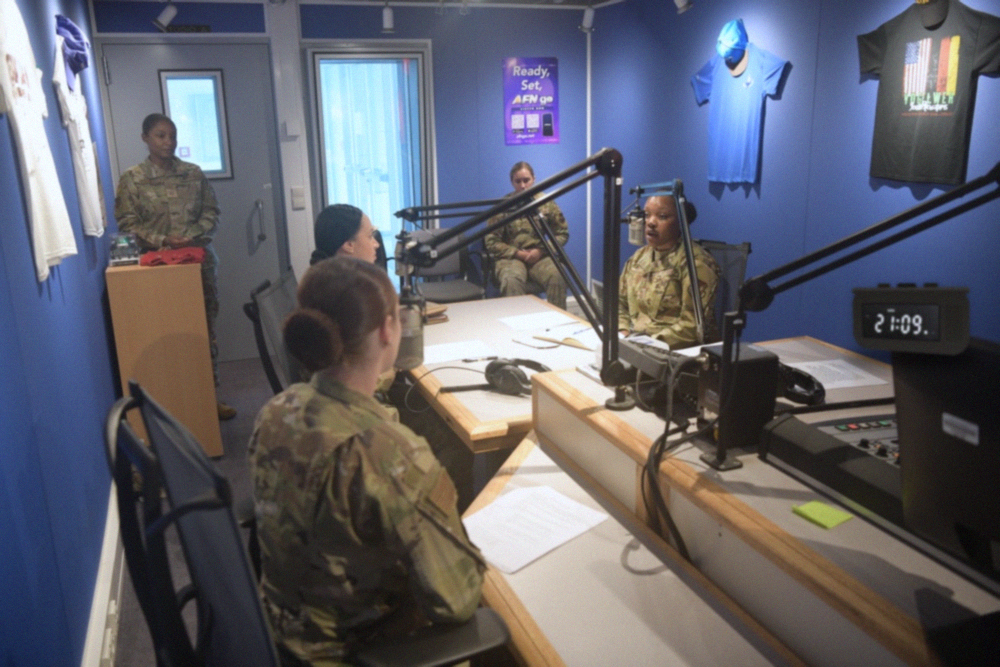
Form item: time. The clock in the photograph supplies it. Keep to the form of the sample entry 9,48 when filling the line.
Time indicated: 21,09
